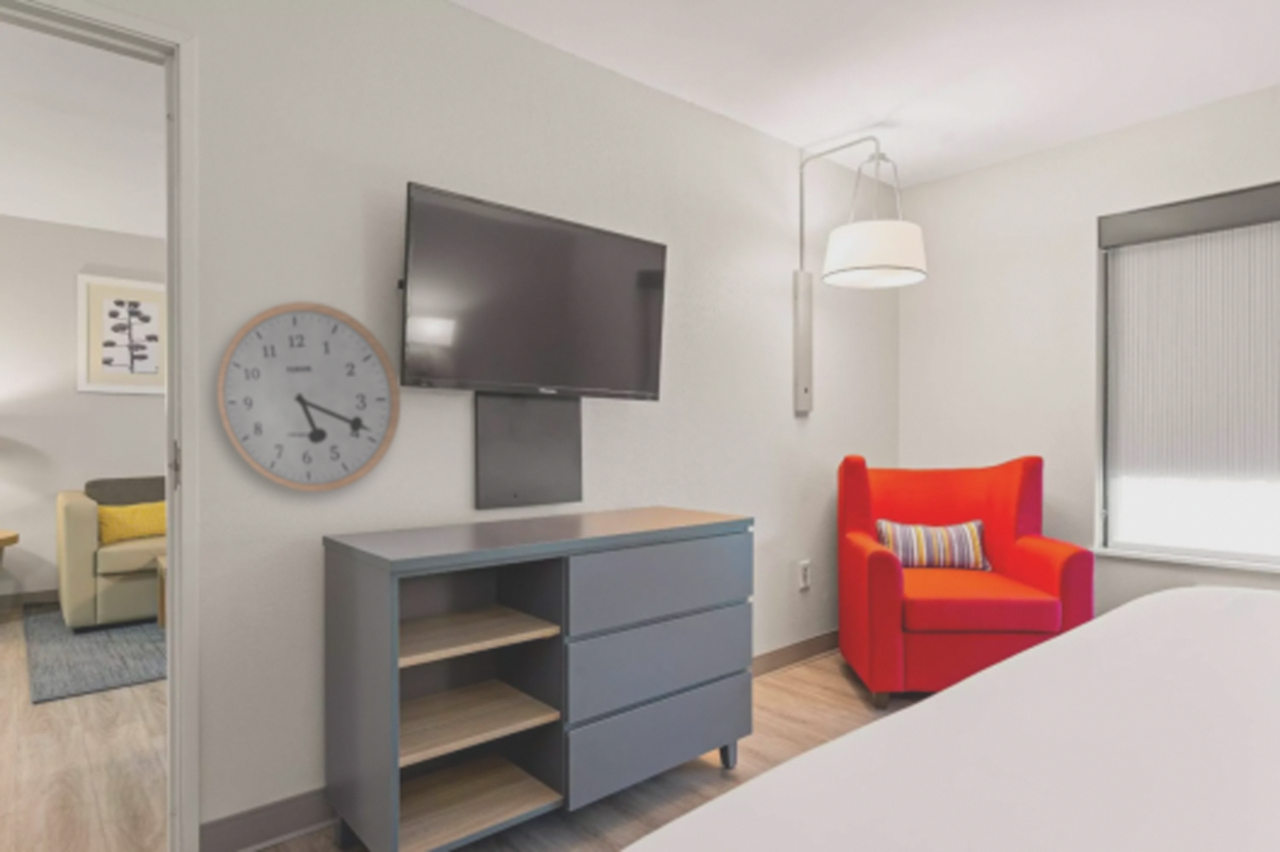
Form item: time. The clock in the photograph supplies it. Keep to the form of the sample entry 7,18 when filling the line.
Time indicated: 5,19
